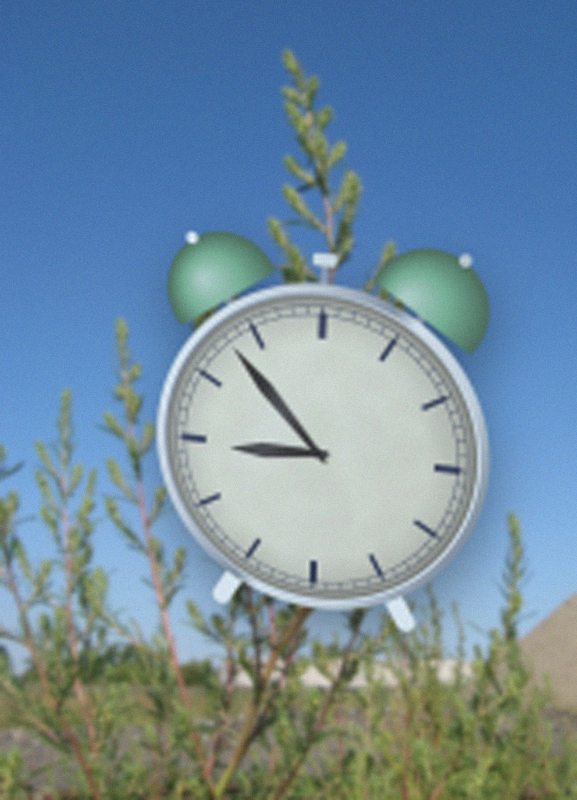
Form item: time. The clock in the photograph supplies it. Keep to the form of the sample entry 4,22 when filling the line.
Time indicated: 8,53
